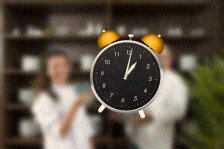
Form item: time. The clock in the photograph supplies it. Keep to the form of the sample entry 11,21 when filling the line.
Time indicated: 1,01
